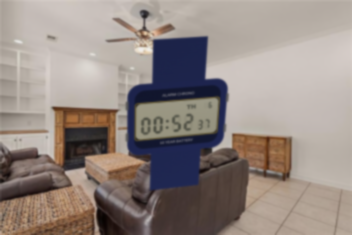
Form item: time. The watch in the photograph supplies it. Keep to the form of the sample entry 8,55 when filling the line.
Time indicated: 0,52
